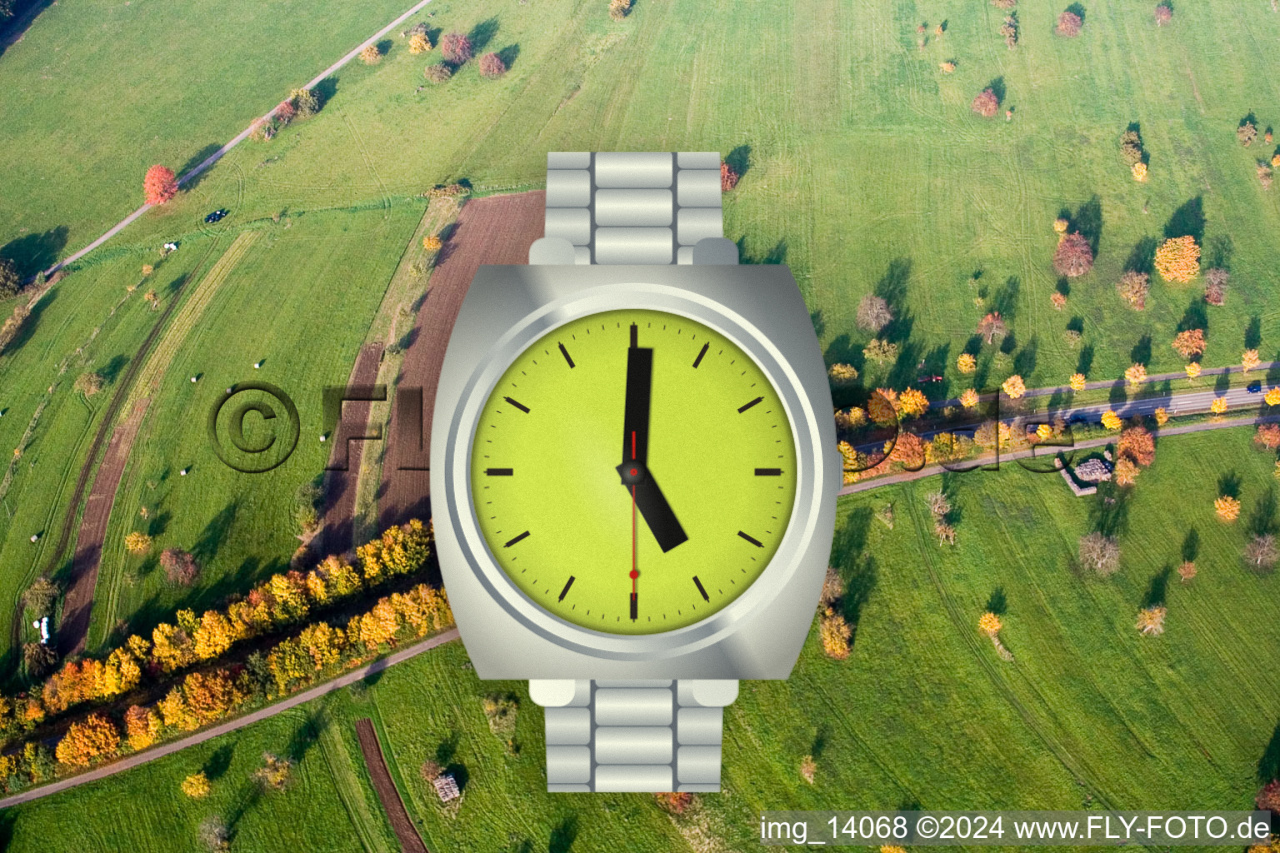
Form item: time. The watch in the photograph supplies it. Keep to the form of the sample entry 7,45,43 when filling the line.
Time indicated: 5,00,30
